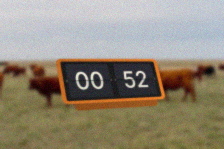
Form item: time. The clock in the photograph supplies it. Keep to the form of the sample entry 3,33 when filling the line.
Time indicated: 0,52
